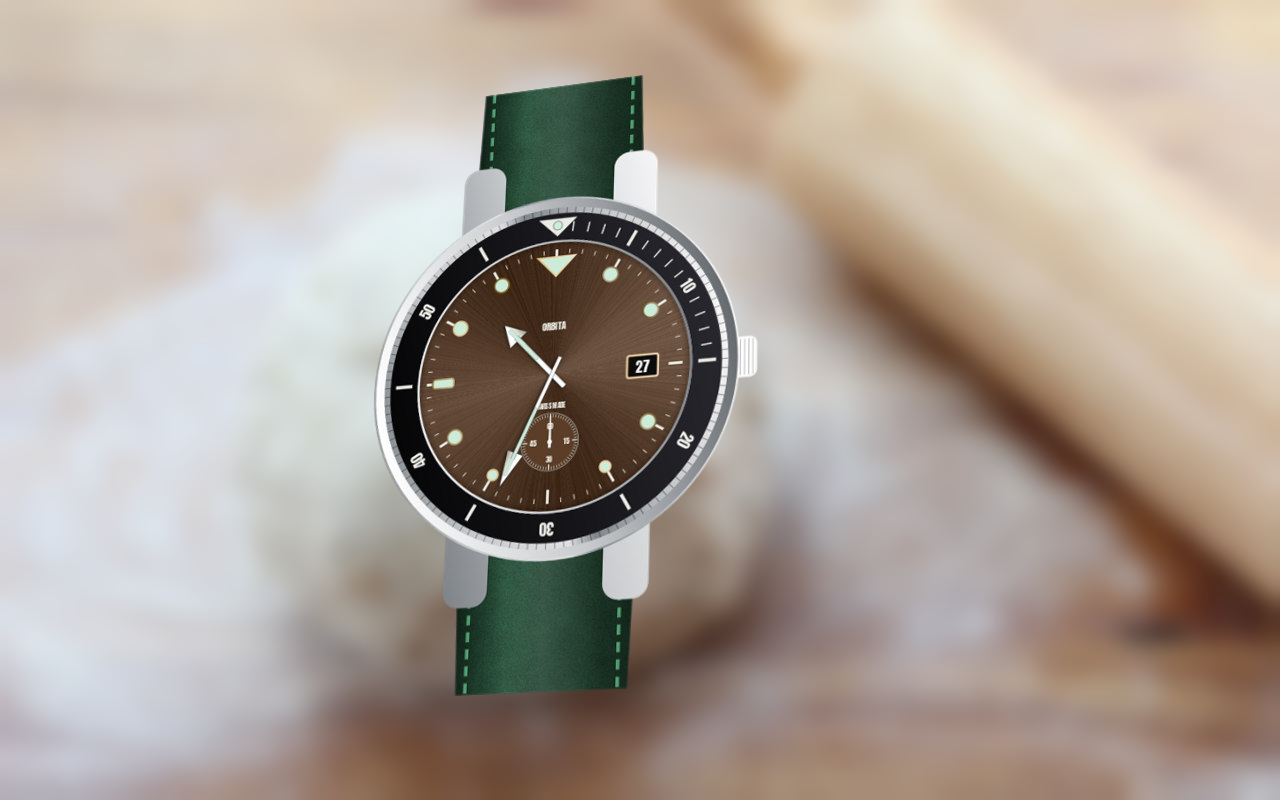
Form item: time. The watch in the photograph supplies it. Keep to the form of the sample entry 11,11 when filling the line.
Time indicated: 10,34
